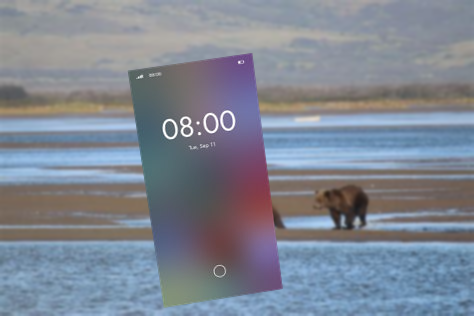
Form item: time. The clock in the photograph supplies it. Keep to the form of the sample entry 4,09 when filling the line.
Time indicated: 8,00
